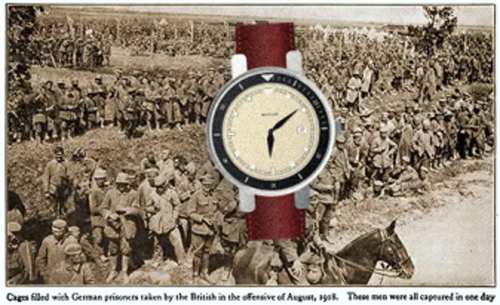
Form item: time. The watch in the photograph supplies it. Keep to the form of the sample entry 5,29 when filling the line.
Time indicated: 6,09
